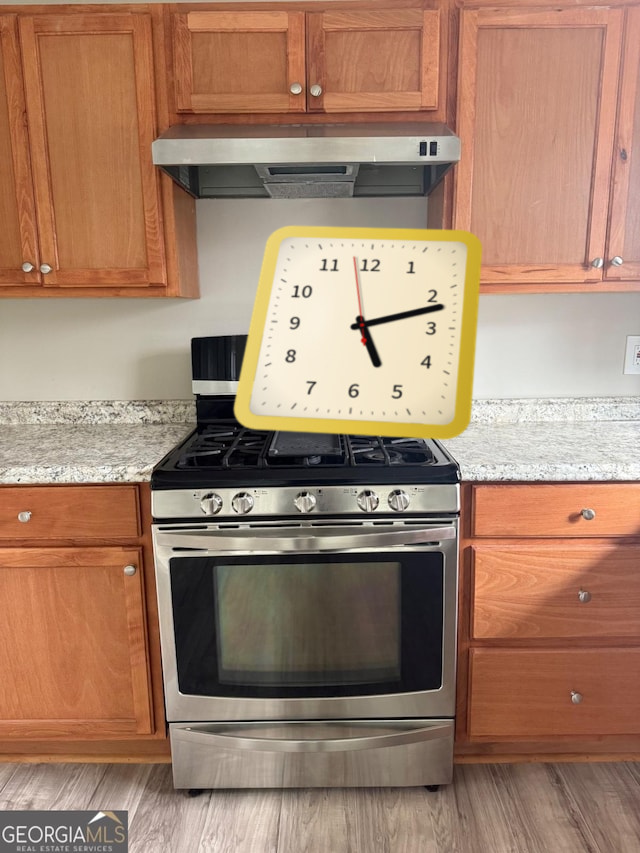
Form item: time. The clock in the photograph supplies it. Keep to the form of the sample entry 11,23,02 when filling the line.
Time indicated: 5,11,58
